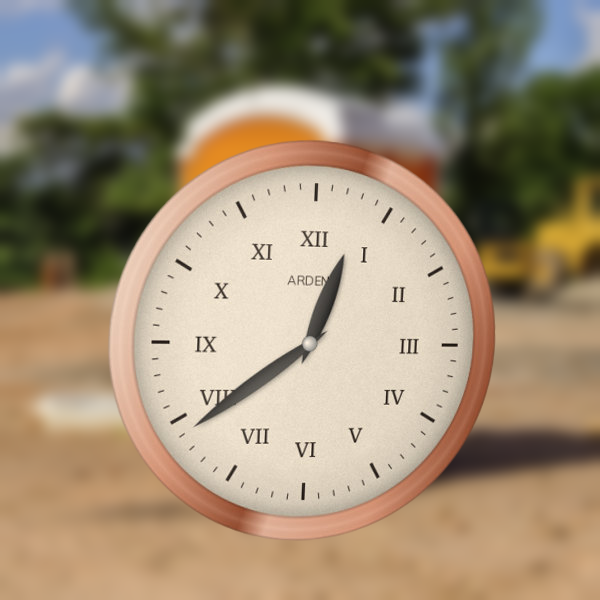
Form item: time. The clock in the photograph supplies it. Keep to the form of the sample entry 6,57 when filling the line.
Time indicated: 12,39
